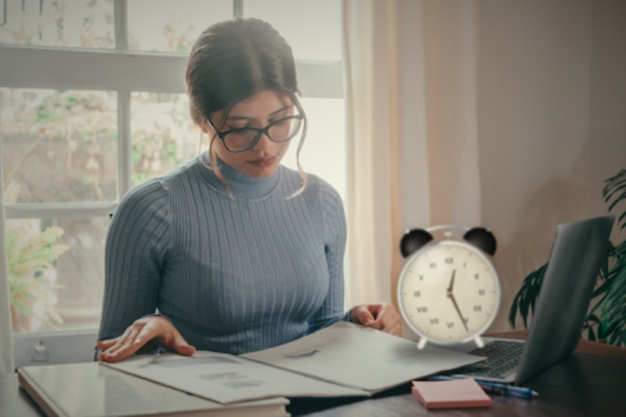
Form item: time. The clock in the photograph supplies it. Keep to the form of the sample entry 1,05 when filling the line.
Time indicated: 12,26
